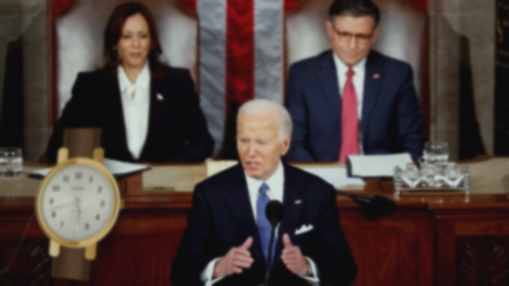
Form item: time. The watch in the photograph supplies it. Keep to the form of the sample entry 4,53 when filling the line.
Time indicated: 5,42
